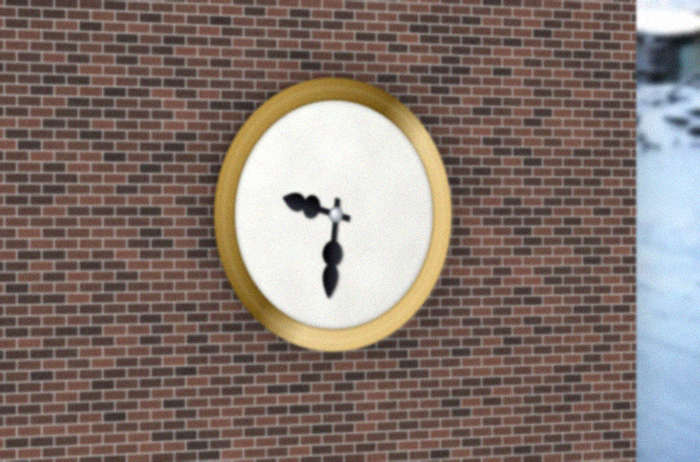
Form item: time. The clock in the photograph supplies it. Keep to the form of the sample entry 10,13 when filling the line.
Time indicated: 9,31
